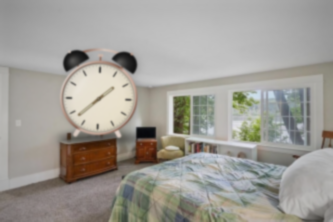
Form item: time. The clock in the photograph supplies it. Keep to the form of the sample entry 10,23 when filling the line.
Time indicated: 1,38
